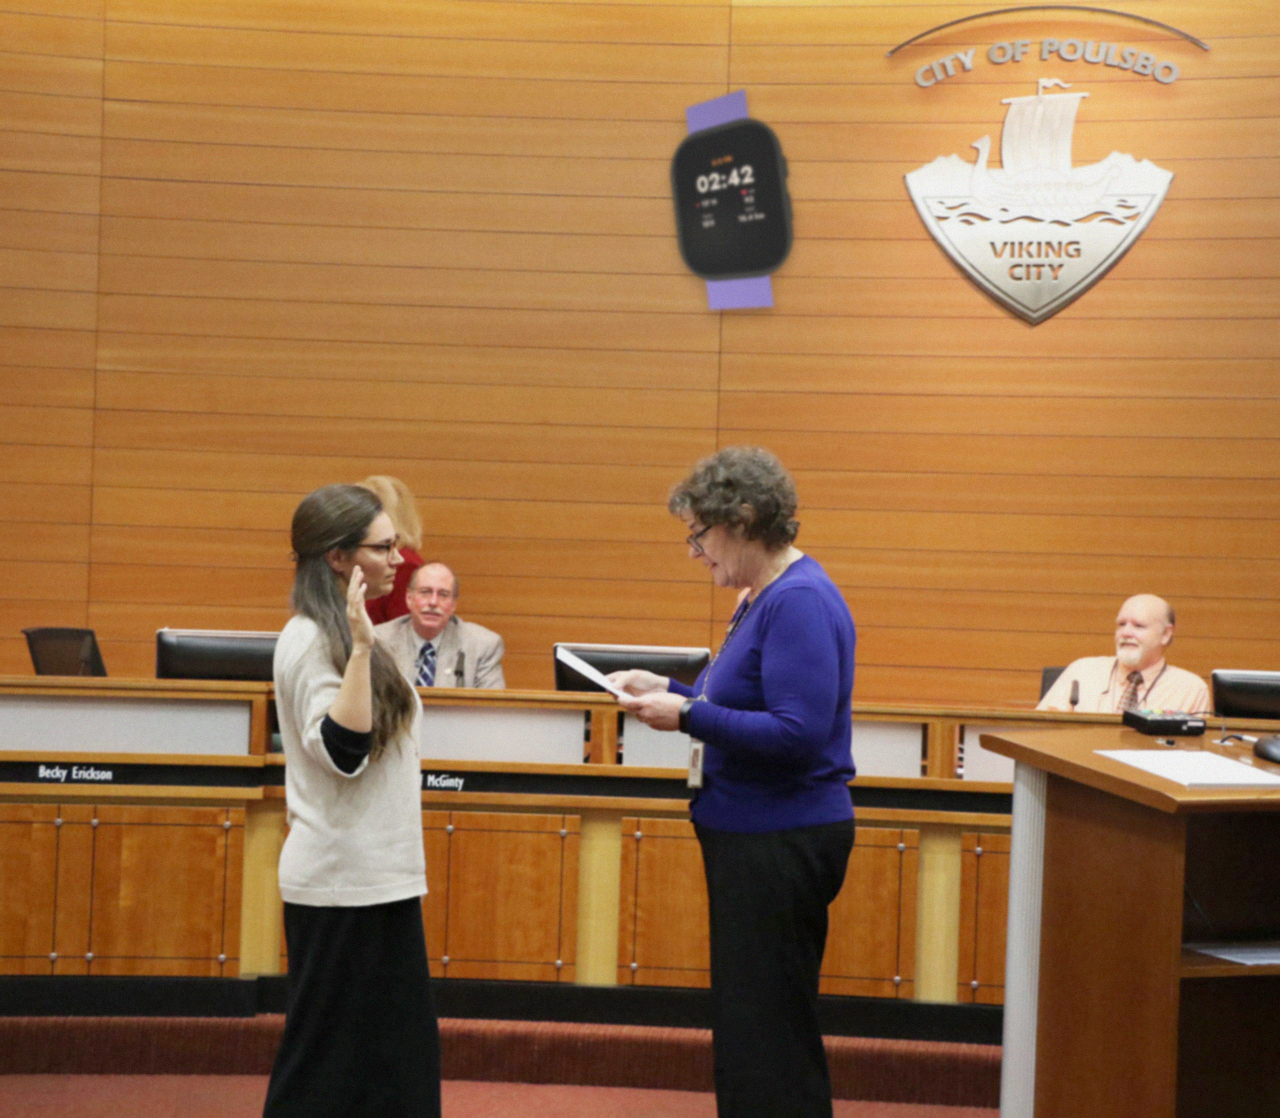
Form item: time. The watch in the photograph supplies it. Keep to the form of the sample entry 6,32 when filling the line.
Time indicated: 2,42
